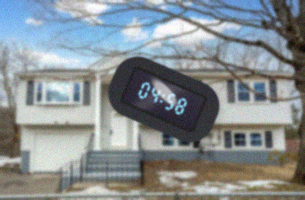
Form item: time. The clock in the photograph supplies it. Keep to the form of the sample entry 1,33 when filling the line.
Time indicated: 4,58
